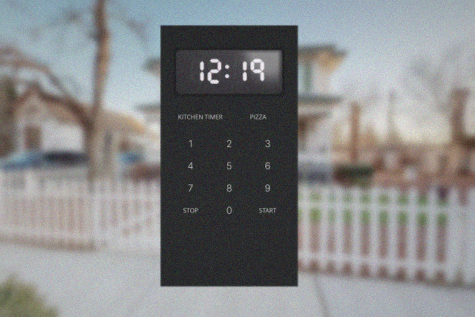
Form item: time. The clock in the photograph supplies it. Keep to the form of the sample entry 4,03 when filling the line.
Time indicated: 12,19
